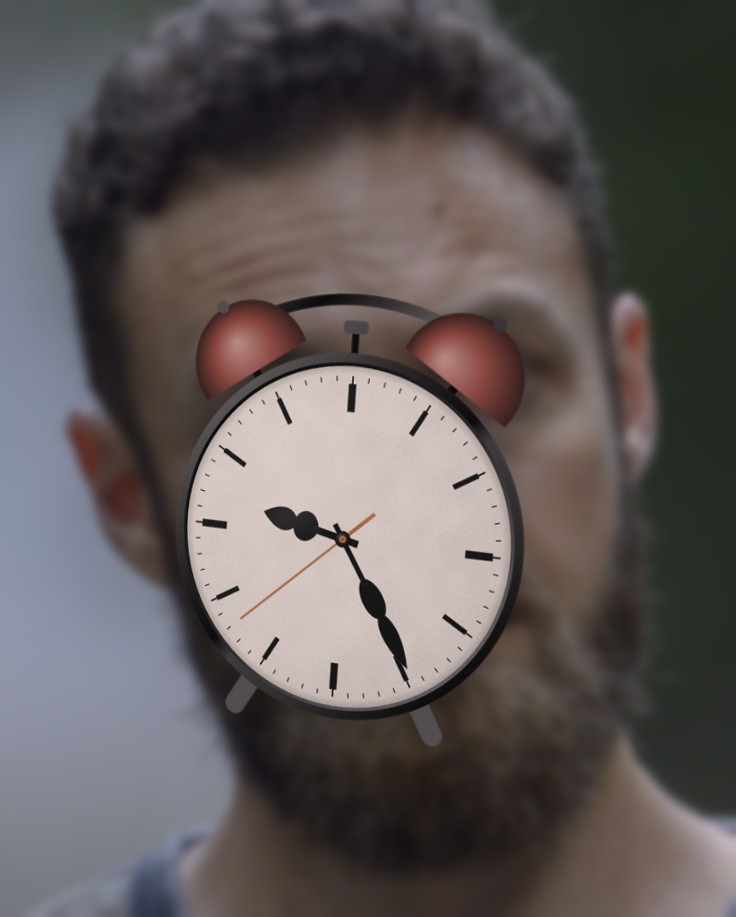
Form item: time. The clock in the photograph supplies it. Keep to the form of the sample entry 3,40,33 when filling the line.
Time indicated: 9,24,38
